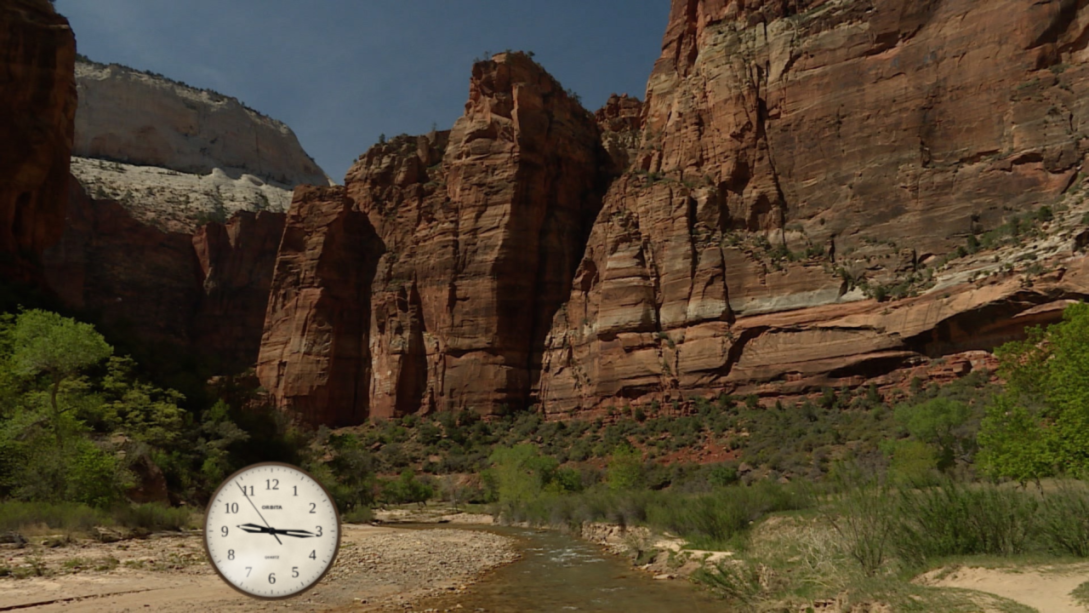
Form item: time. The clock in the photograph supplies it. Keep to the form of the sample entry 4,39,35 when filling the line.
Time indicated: 9,15,54
